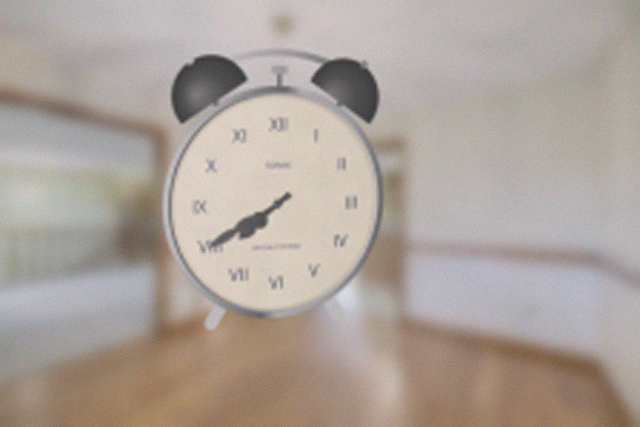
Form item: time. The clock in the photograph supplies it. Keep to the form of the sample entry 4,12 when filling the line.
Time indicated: 7,40
